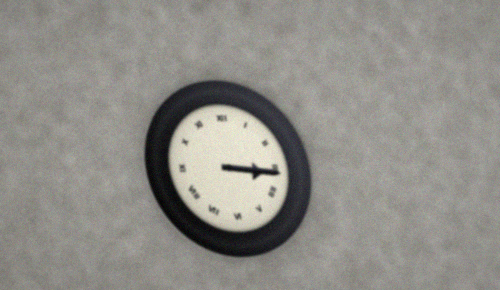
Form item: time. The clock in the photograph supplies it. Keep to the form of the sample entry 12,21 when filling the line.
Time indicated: 3,16
